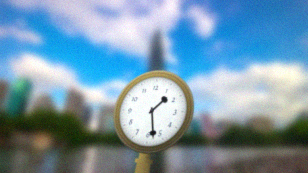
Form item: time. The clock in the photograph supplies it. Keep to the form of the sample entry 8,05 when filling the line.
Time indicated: 1,28
